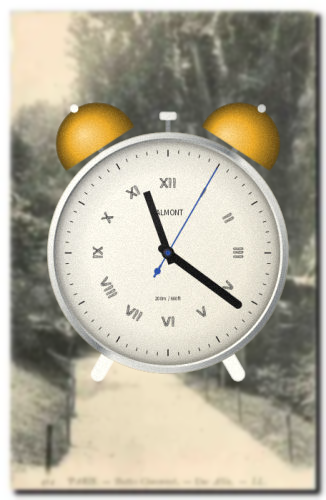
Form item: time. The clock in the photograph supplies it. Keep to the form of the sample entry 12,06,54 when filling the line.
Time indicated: 11,21,05
